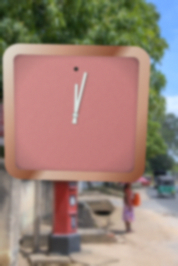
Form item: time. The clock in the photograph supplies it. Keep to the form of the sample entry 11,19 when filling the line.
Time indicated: 12,02
